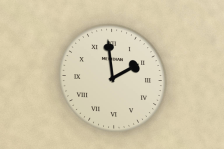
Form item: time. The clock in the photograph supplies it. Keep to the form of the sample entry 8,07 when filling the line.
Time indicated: 1,59
